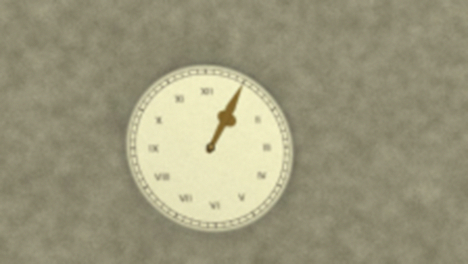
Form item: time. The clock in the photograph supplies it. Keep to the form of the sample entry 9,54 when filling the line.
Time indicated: 1,05
